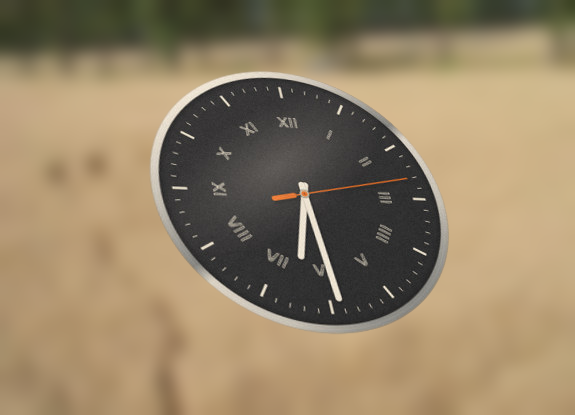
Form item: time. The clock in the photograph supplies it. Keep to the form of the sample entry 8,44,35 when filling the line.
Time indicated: 6,29,13
